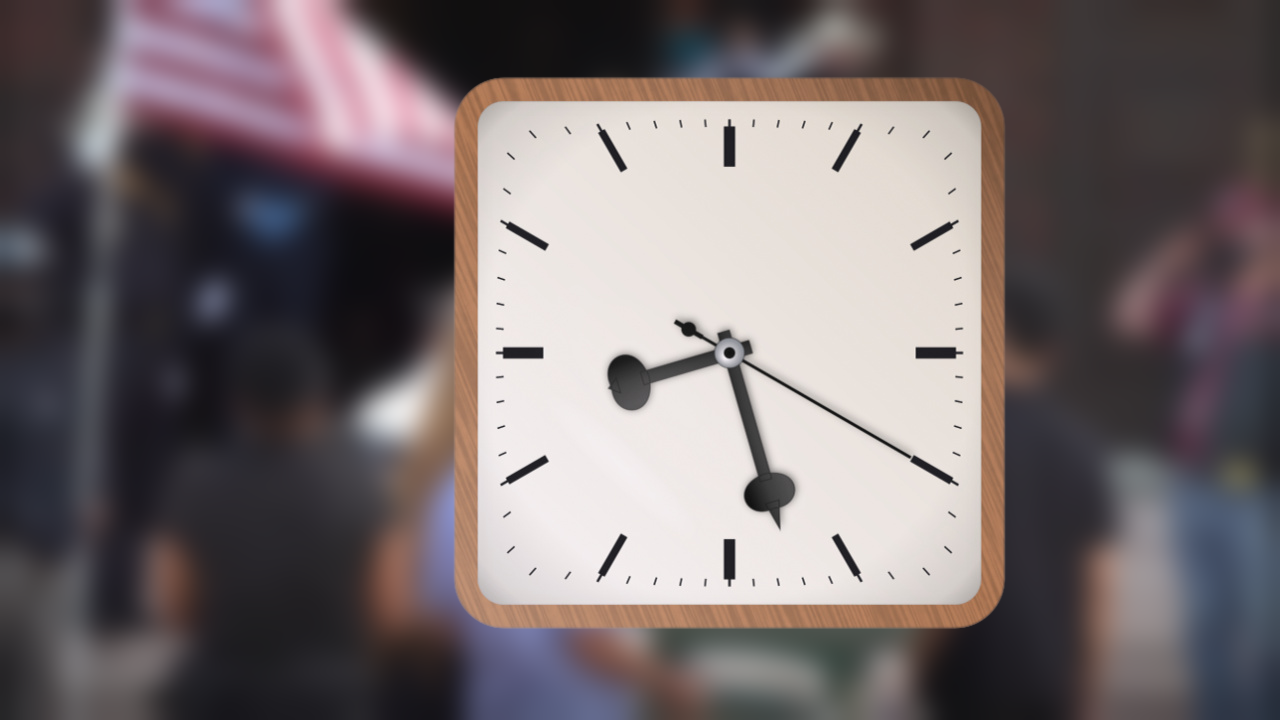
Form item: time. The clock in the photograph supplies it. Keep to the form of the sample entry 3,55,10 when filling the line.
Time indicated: 8,27,20
